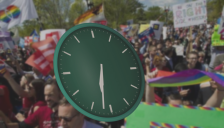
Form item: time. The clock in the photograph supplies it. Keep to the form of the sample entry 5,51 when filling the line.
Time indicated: 6,32
